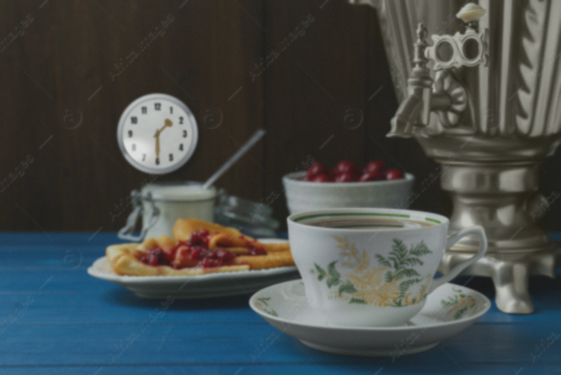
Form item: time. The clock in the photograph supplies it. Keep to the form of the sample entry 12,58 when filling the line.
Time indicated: 1,30
